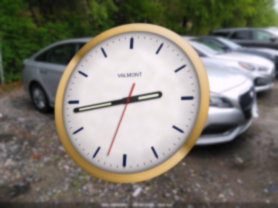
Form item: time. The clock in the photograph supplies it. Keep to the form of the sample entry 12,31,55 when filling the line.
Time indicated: 2,43,33
